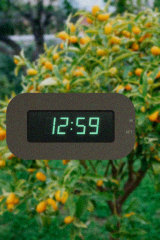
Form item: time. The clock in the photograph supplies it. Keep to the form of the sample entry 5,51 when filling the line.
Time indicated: 12,59
